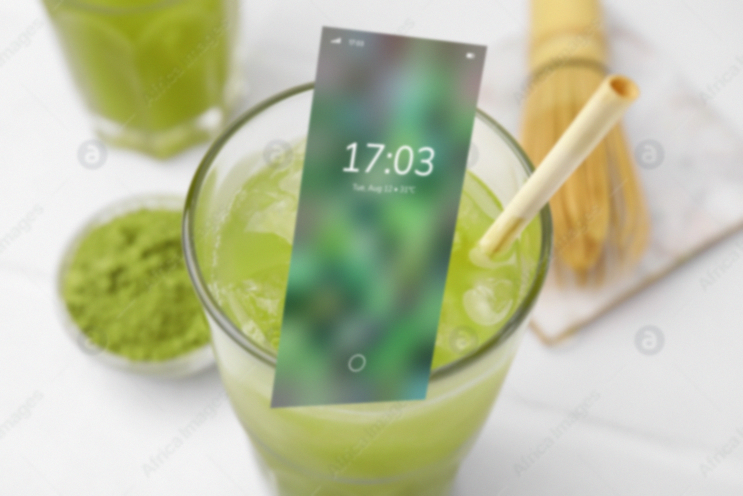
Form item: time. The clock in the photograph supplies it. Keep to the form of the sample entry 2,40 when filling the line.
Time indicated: 17,03
